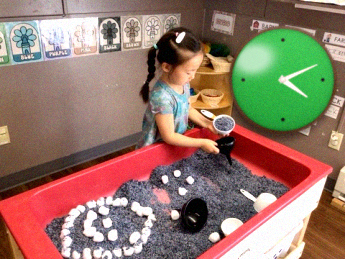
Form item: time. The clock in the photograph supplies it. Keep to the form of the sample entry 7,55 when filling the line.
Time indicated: 4,11
